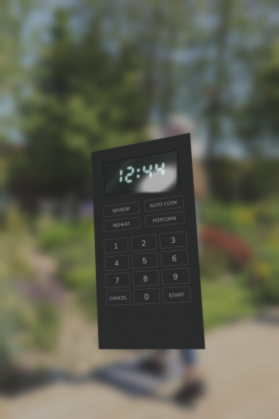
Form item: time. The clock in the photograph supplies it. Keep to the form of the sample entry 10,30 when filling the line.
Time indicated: 12,44
